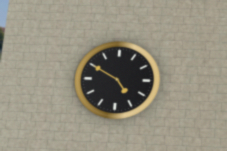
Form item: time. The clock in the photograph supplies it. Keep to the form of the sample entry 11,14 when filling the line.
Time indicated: 4,50
